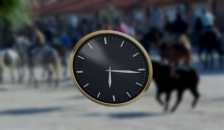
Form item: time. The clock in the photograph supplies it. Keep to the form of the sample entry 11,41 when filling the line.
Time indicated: 6,16
